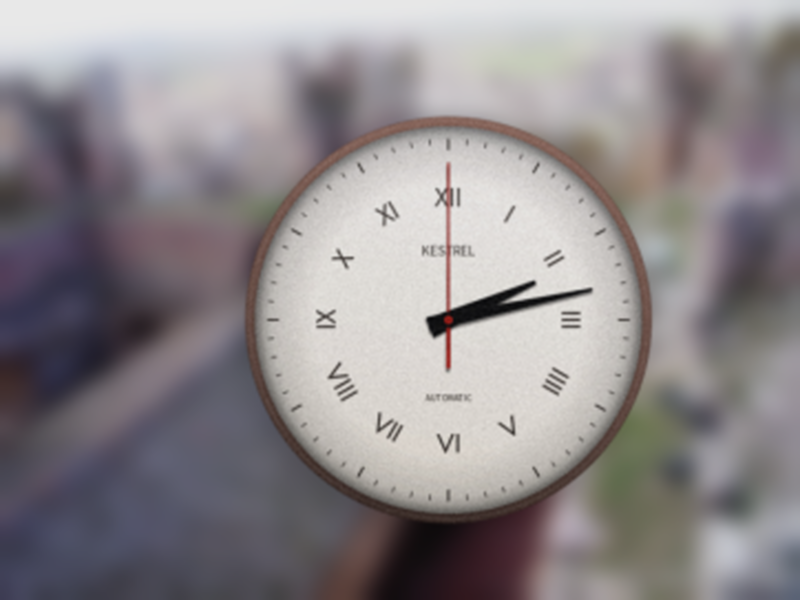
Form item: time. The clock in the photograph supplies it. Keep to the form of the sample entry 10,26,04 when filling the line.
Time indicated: 2,13,00
